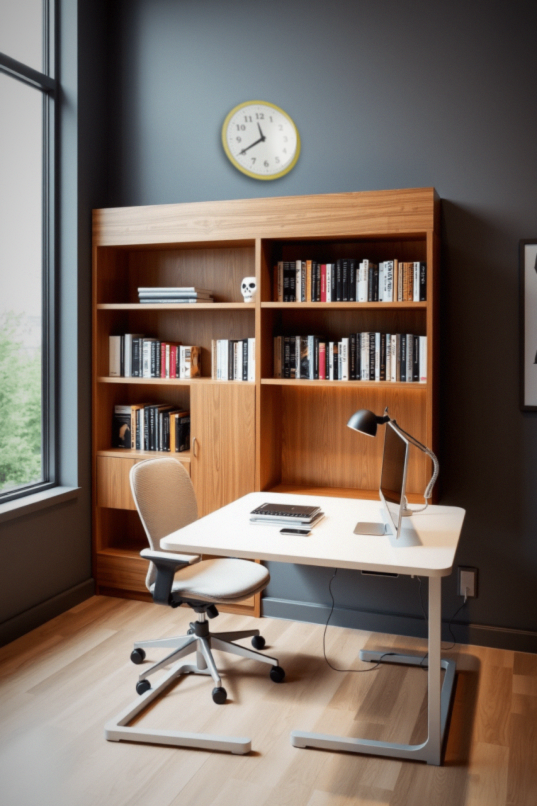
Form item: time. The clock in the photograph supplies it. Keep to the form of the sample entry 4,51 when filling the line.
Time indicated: 11,40
